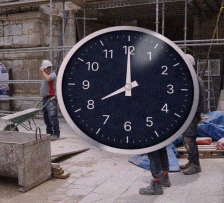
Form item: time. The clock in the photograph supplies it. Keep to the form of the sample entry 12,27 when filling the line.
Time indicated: 8,00
